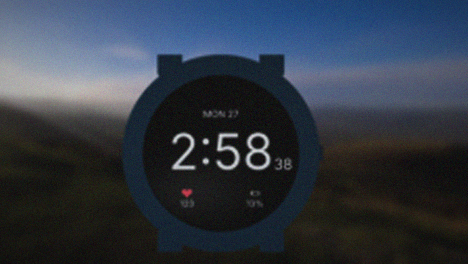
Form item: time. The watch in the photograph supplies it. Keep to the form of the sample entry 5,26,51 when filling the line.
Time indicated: 2,58,38
